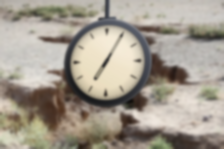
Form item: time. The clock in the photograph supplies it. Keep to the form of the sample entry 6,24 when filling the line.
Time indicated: 7,05
